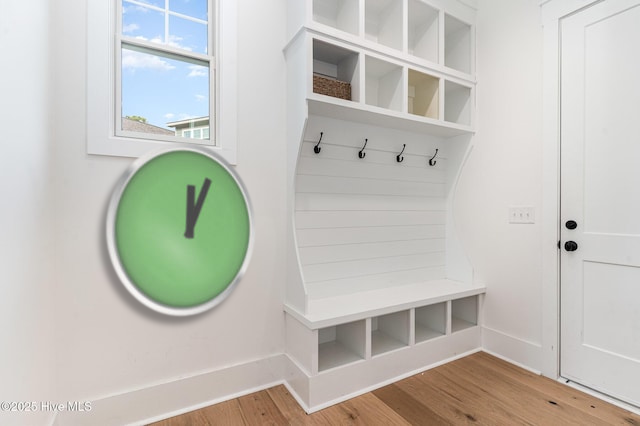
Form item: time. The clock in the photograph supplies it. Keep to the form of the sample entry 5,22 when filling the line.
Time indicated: 12,04
